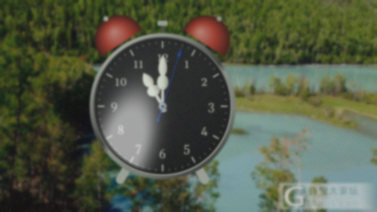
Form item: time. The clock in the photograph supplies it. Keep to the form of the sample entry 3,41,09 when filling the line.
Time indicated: 11,00,03
